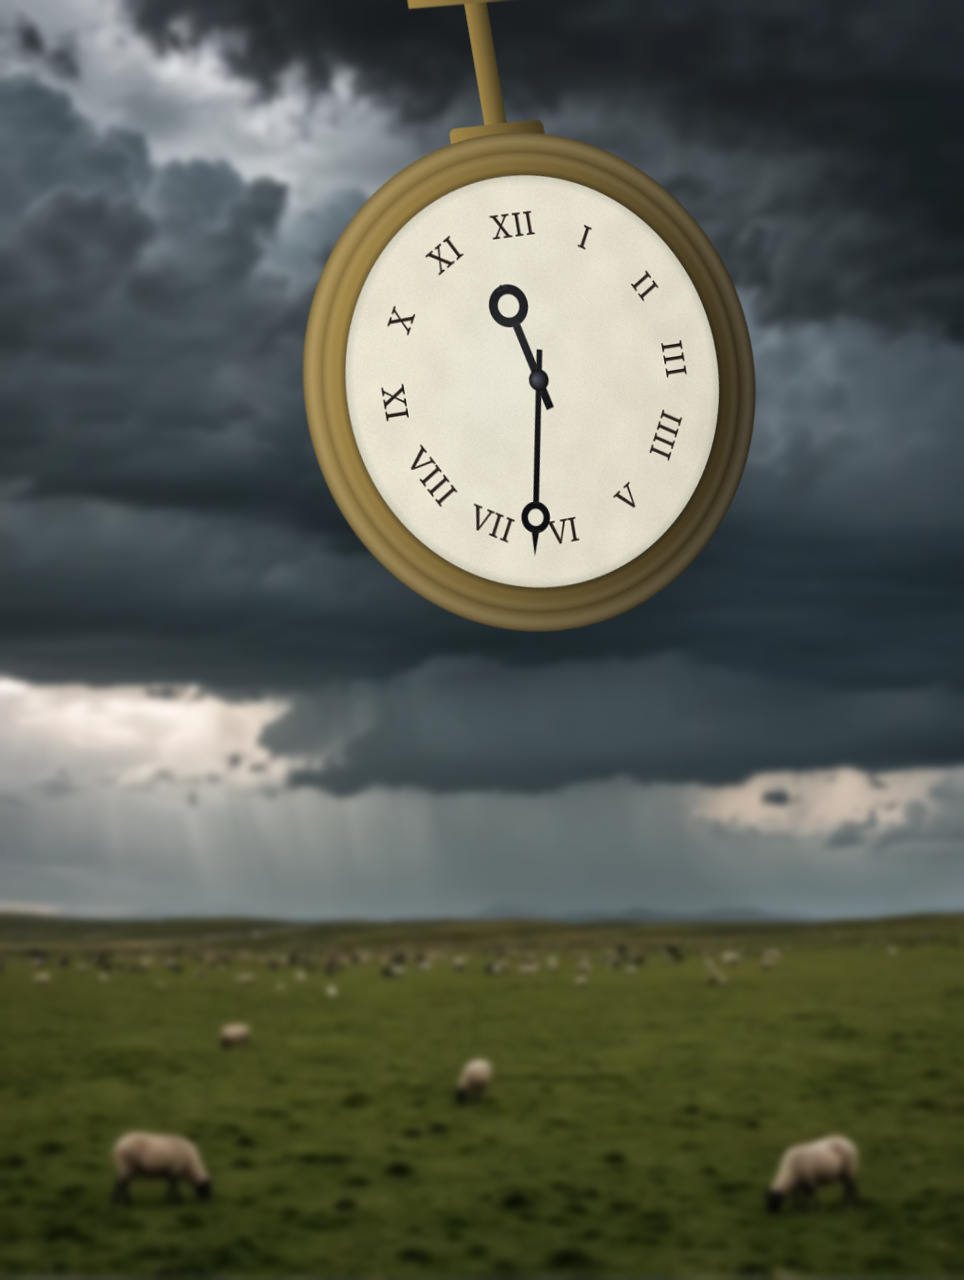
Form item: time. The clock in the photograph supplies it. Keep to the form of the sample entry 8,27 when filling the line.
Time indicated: 11,32
